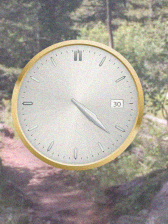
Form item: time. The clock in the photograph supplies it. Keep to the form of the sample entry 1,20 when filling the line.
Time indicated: 4,22
